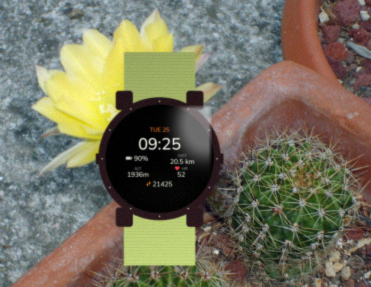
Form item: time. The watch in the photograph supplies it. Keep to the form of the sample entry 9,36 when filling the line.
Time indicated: 9,25
